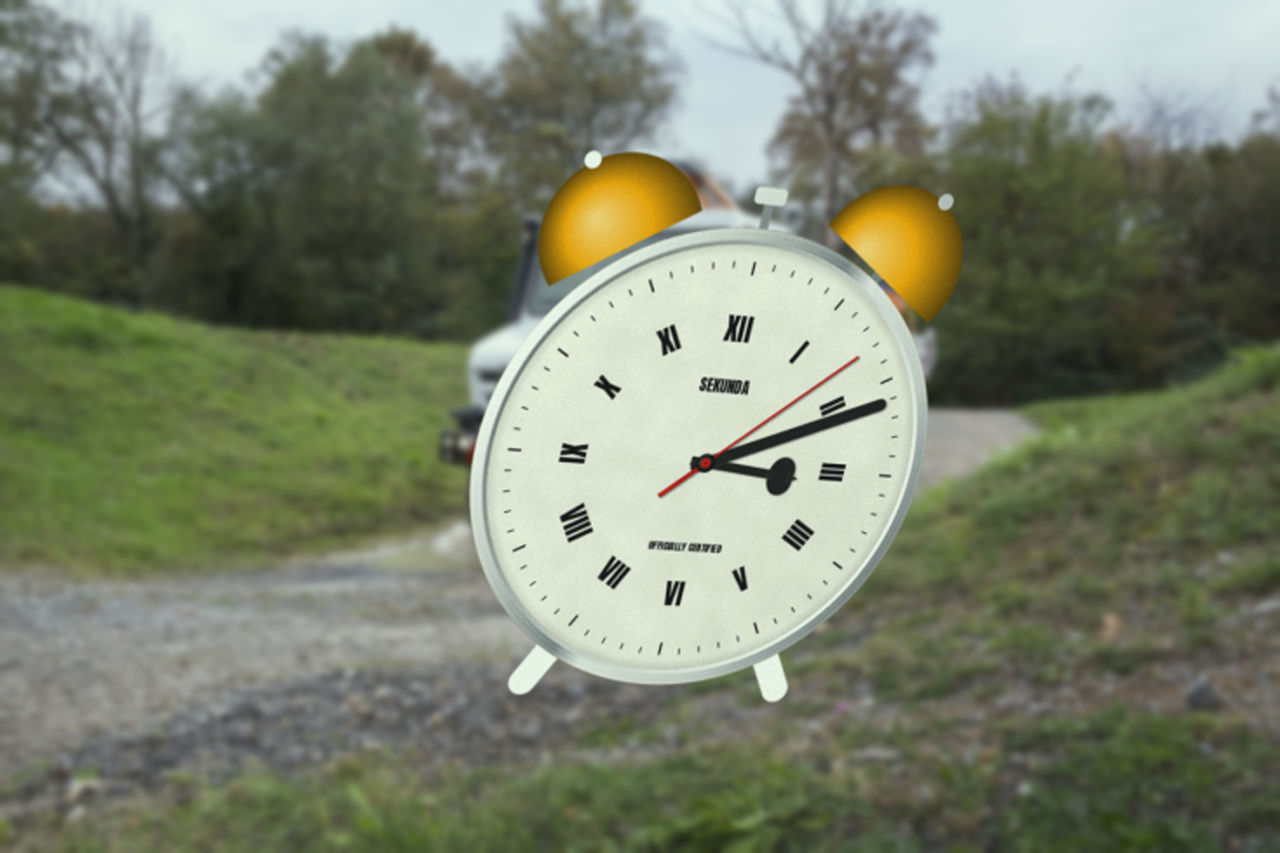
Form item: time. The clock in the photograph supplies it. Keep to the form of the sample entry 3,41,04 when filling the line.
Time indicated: 3,11,08
